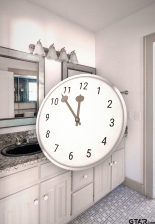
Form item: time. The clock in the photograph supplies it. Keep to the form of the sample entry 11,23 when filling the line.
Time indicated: 11,53
